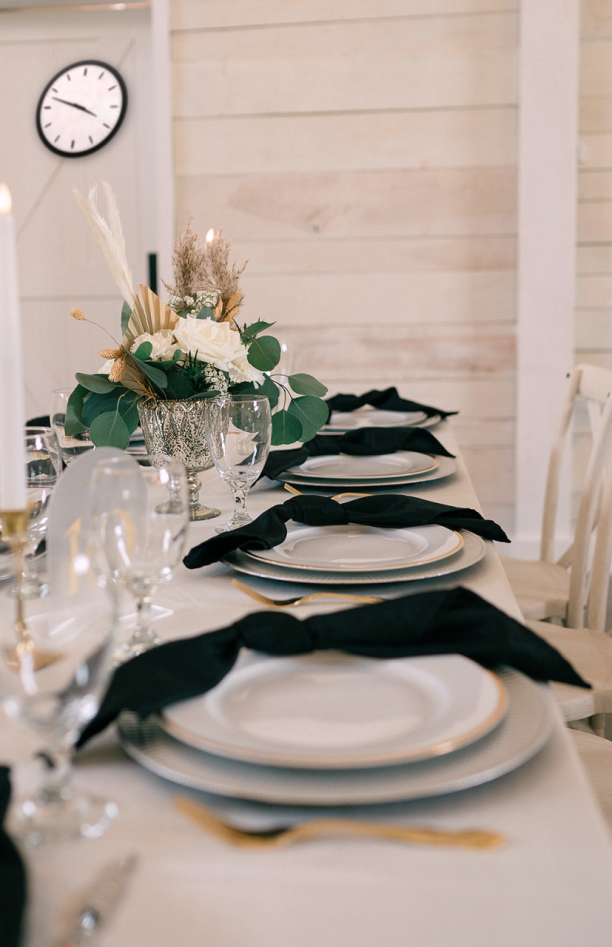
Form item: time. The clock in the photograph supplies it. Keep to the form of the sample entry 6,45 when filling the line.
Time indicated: 3,48
